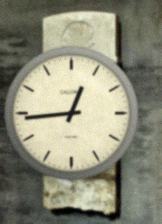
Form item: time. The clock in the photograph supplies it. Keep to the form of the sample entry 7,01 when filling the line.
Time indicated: 12,44
